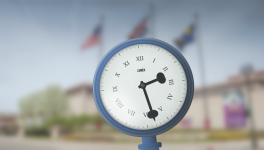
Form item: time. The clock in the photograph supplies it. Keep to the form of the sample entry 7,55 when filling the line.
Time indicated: 2,28
